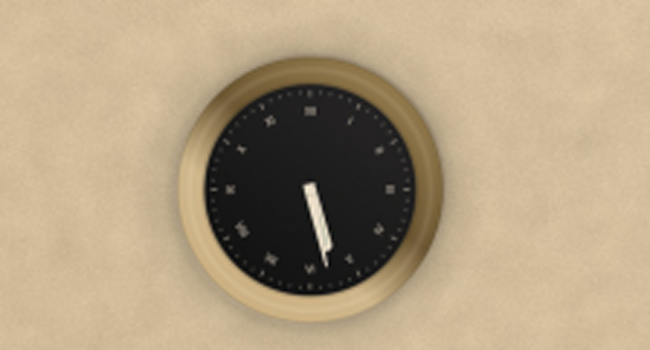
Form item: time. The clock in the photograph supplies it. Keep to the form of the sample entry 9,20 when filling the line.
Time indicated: 5,28
